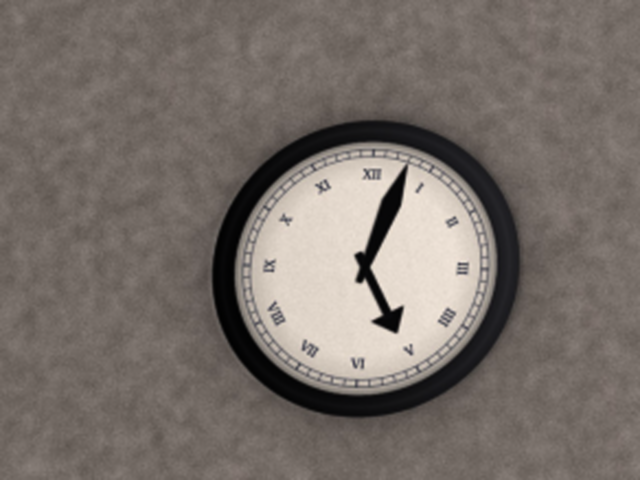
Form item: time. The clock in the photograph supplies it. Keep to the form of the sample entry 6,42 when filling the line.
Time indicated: 5,03
